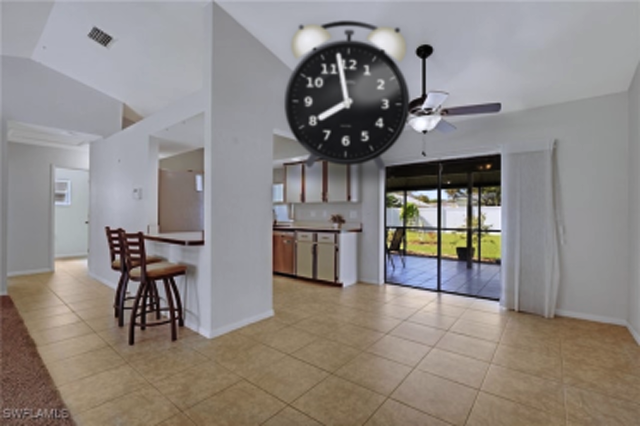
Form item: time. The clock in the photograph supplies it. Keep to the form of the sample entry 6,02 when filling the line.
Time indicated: 7,58
